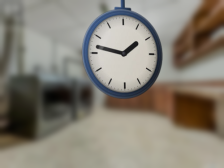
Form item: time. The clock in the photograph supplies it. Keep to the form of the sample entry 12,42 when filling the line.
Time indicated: 1,47
